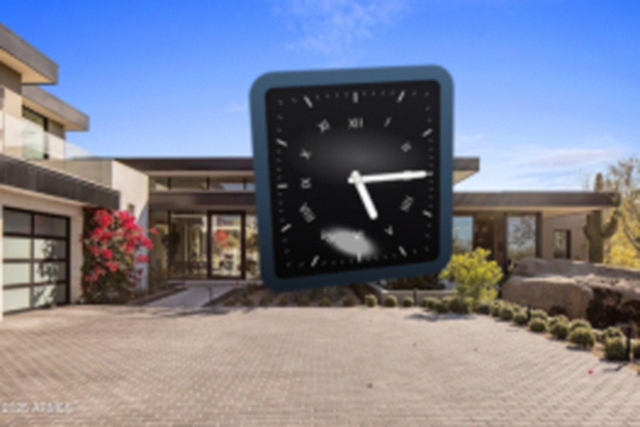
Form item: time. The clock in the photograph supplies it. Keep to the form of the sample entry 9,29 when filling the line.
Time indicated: 5,15
